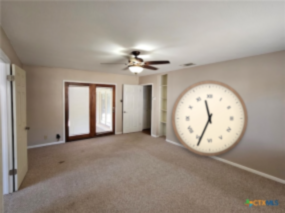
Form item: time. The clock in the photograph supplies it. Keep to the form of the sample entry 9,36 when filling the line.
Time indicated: 11,34
